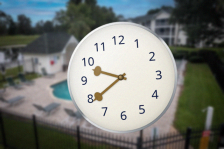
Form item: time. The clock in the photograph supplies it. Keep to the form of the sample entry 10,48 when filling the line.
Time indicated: 9,39
